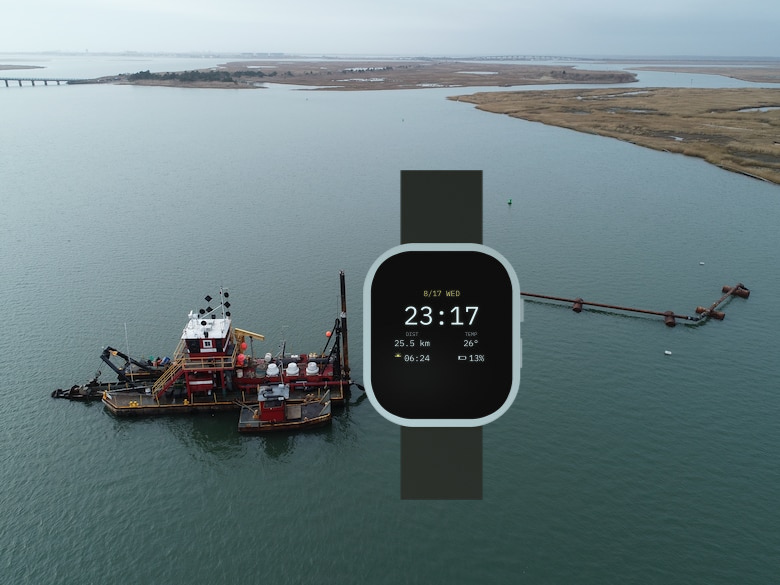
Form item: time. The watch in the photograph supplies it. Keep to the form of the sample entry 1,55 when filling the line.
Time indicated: 23,17
